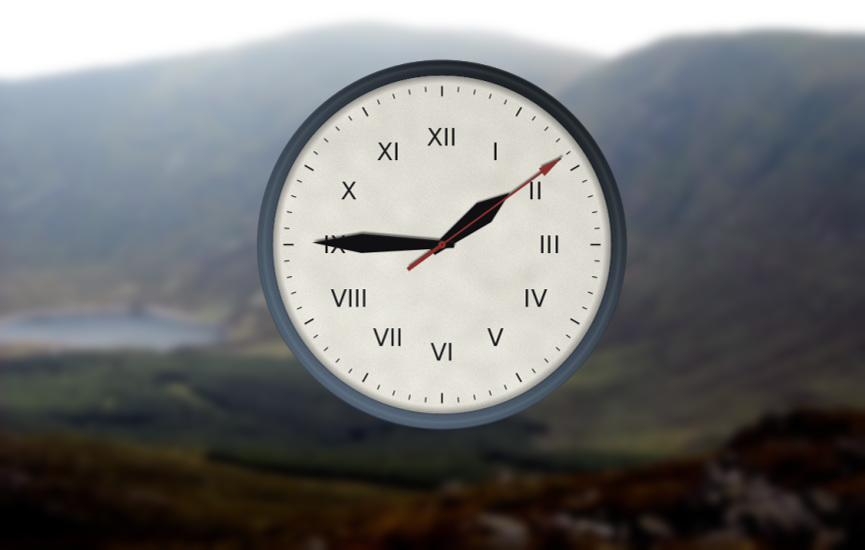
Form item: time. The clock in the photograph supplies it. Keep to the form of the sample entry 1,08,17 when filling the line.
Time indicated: 1,45,09
